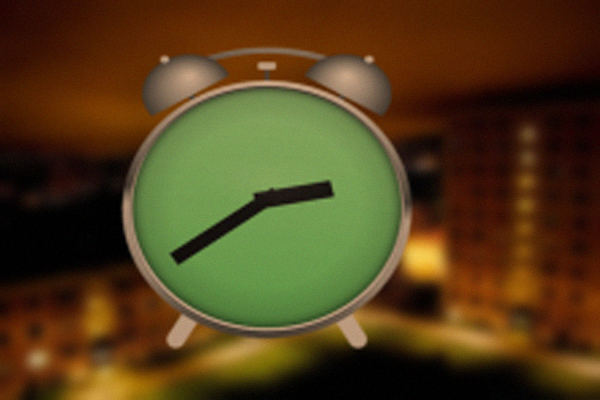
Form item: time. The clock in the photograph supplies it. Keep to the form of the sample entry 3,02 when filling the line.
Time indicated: 2,39
